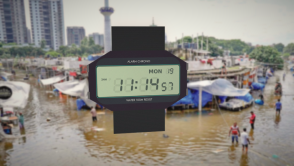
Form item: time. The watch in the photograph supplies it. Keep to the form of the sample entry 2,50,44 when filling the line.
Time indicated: 11,14,57
